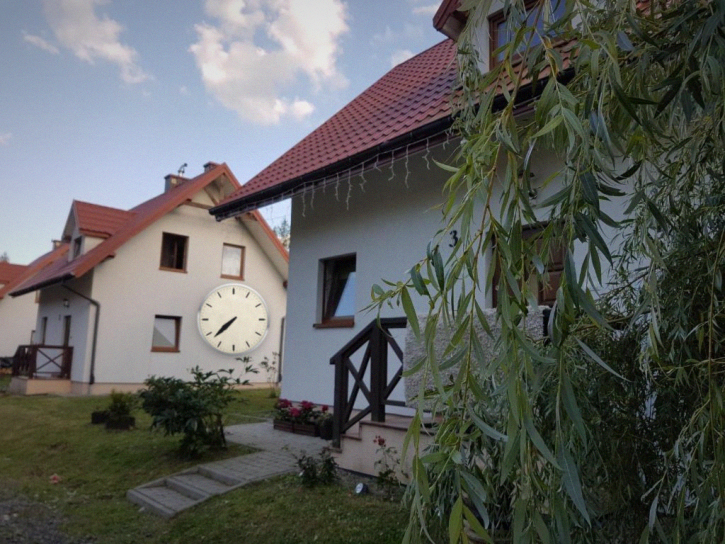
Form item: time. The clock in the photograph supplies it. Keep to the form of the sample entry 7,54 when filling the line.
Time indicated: 7,38
